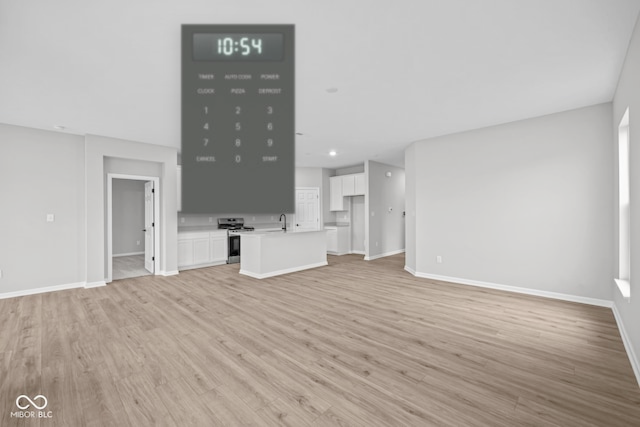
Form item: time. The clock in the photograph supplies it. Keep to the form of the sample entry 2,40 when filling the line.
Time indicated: 10,54
